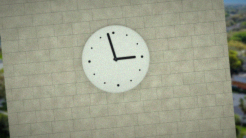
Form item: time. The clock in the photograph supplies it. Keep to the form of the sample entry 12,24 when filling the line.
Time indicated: 2,58
